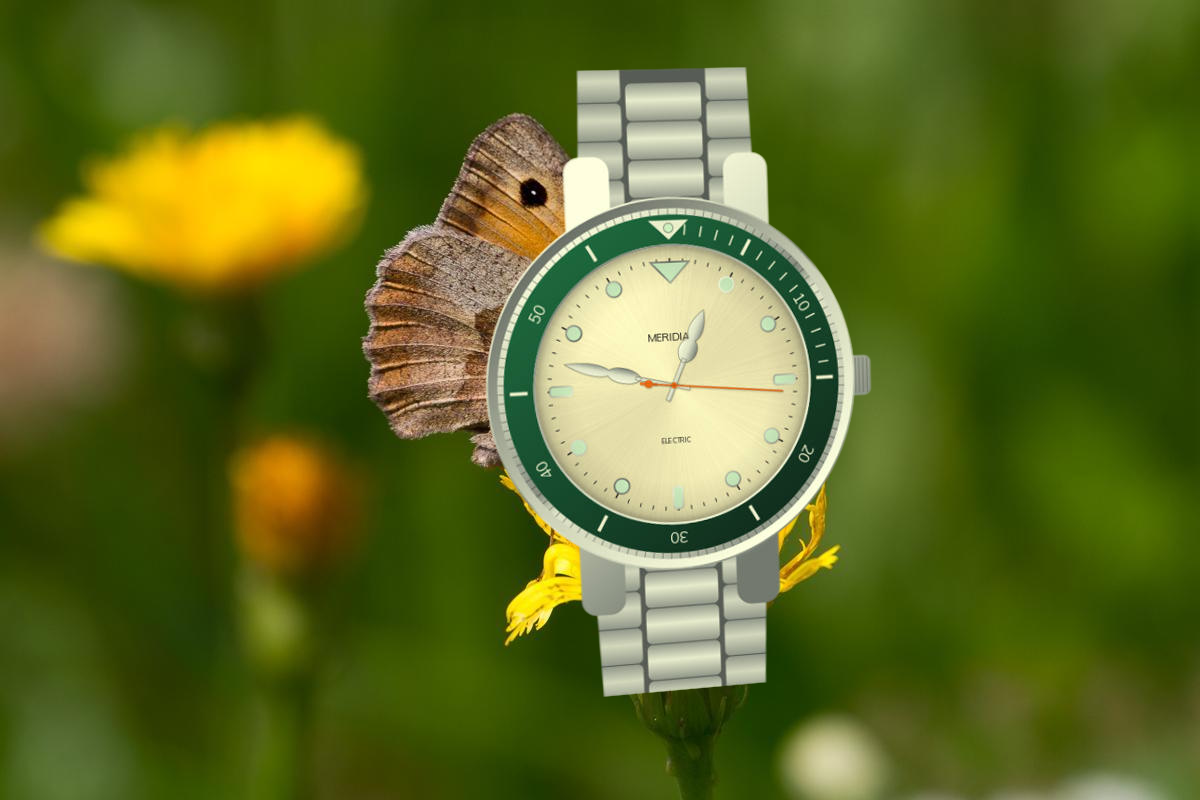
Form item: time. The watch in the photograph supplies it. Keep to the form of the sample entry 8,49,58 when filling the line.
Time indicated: 12,47,16
